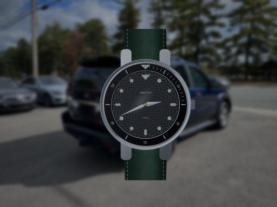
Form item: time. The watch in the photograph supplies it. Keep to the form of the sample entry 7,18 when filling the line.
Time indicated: 2,41
